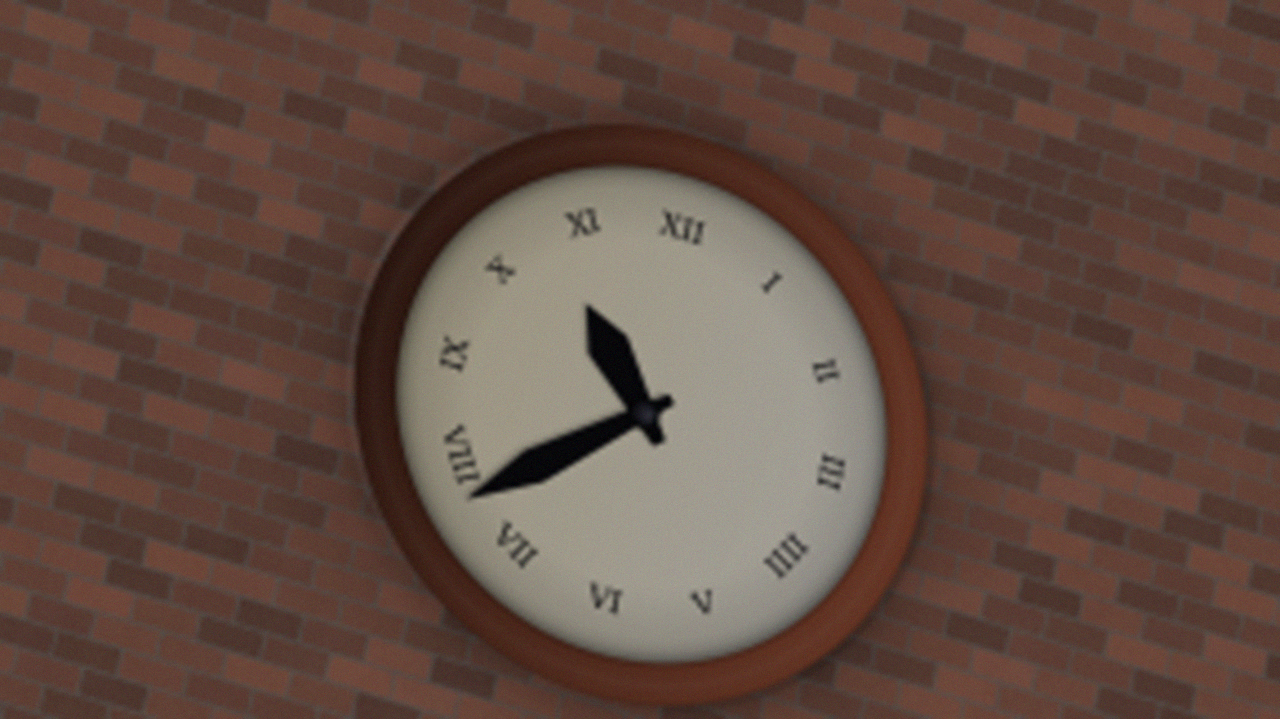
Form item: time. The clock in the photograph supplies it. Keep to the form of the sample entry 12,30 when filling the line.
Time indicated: 10,38
